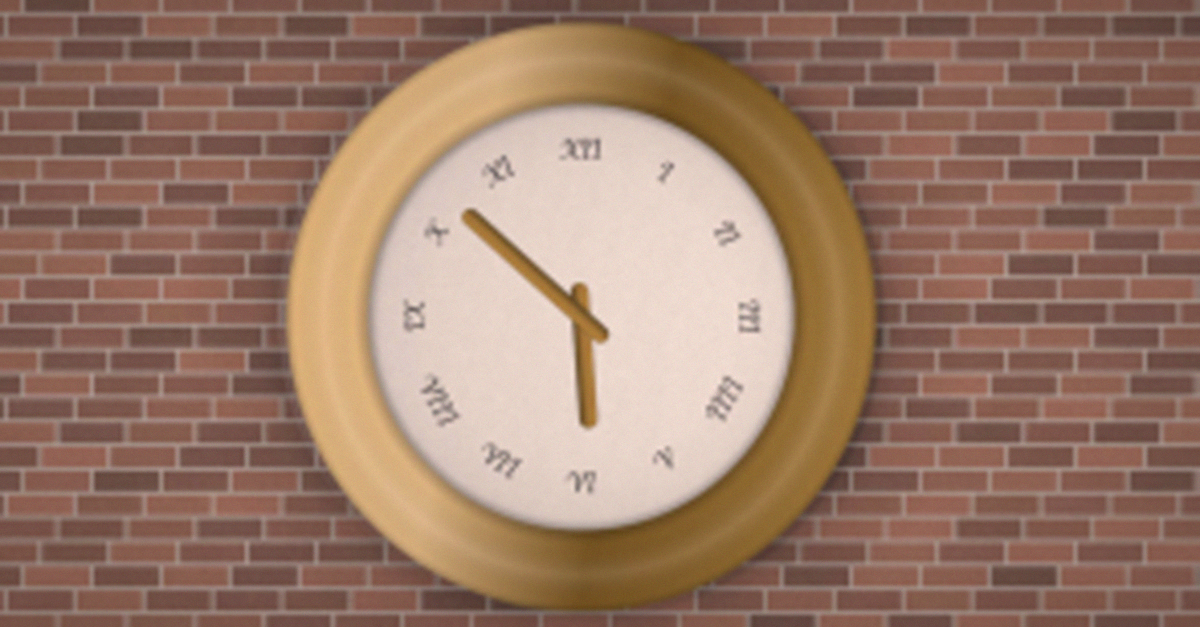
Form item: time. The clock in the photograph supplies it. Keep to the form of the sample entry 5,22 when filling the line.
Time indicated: 5,52
